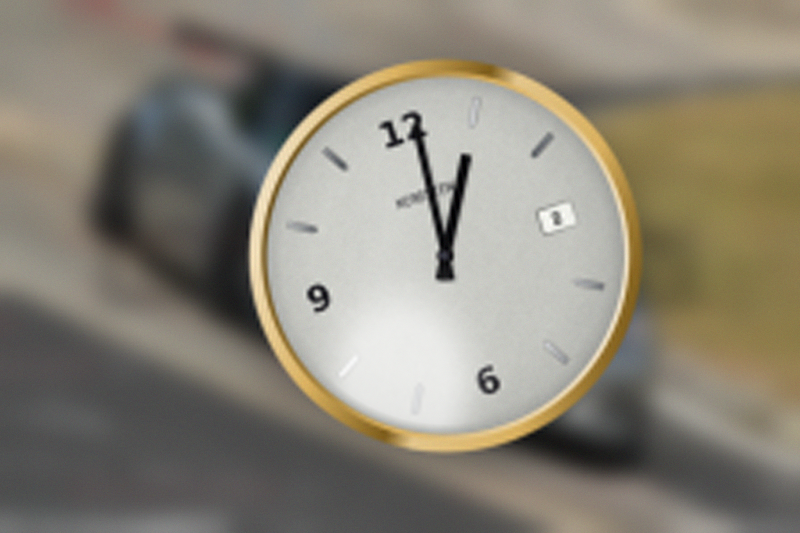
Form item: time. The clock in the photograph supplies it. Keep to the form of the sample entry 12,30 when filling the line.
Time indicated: 1,01
